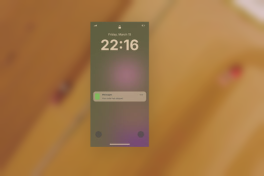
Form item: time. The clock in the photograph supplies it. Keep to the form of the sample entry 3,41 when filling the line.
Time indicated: 22,16
